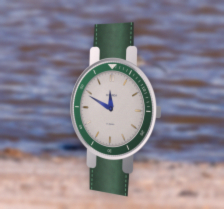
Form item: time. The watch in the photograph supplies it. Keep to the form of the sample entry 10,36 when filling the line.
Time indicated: 11,49
